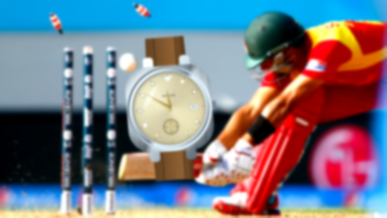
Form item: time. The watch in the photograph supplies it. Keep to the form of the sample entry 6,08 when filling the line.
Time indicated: 11,51
